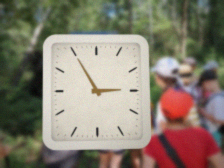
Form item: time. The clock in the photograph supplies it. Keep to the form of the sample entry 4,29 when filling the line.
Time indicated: 2,55
